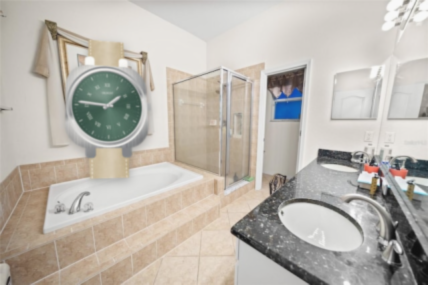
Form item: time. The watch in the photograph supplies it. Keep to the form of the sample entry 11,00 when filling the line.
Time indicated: 1,46
